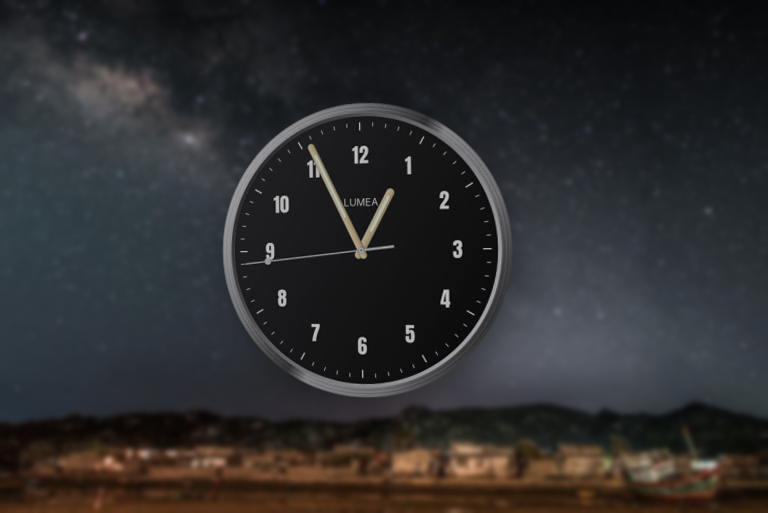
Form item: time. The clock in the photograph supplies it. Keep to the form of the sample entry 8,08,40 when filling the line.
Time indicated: 12,55,44
